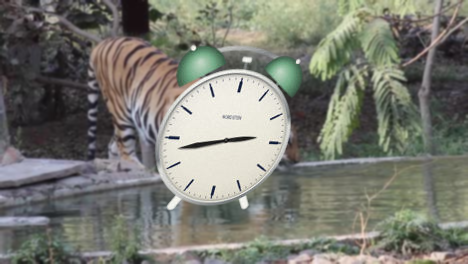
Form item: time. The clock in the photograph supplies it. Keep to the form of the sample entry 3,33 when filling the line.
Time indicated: 2,43
